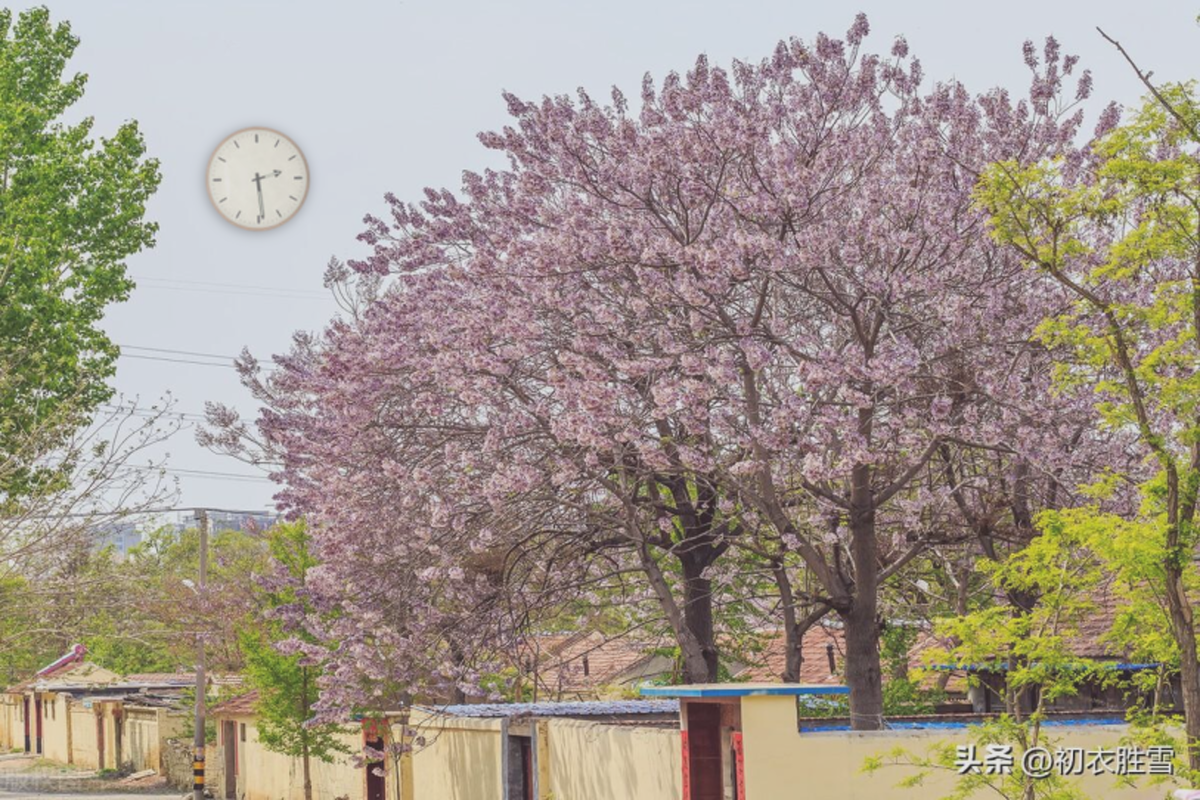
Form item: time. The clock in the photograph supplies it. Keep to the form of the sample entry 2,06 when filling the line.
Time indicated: 2,29
